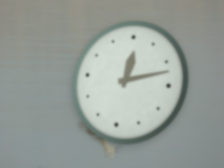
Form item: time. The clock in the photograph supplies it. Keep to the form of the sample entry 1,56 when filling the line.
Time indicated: 12,12
